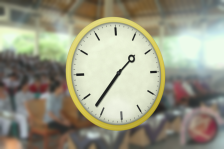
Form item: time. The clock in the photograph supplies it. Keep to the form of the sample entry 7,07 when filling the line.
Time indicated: 1,37
